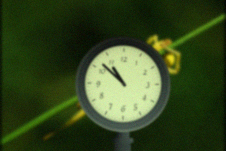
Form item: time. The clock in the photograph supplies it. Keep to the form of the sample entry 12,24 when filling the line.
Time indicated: 10,52
